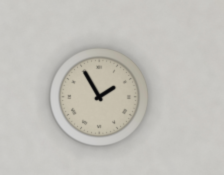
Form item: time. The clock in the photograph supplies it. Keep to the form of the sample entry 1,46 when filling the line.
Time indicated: 1,55
